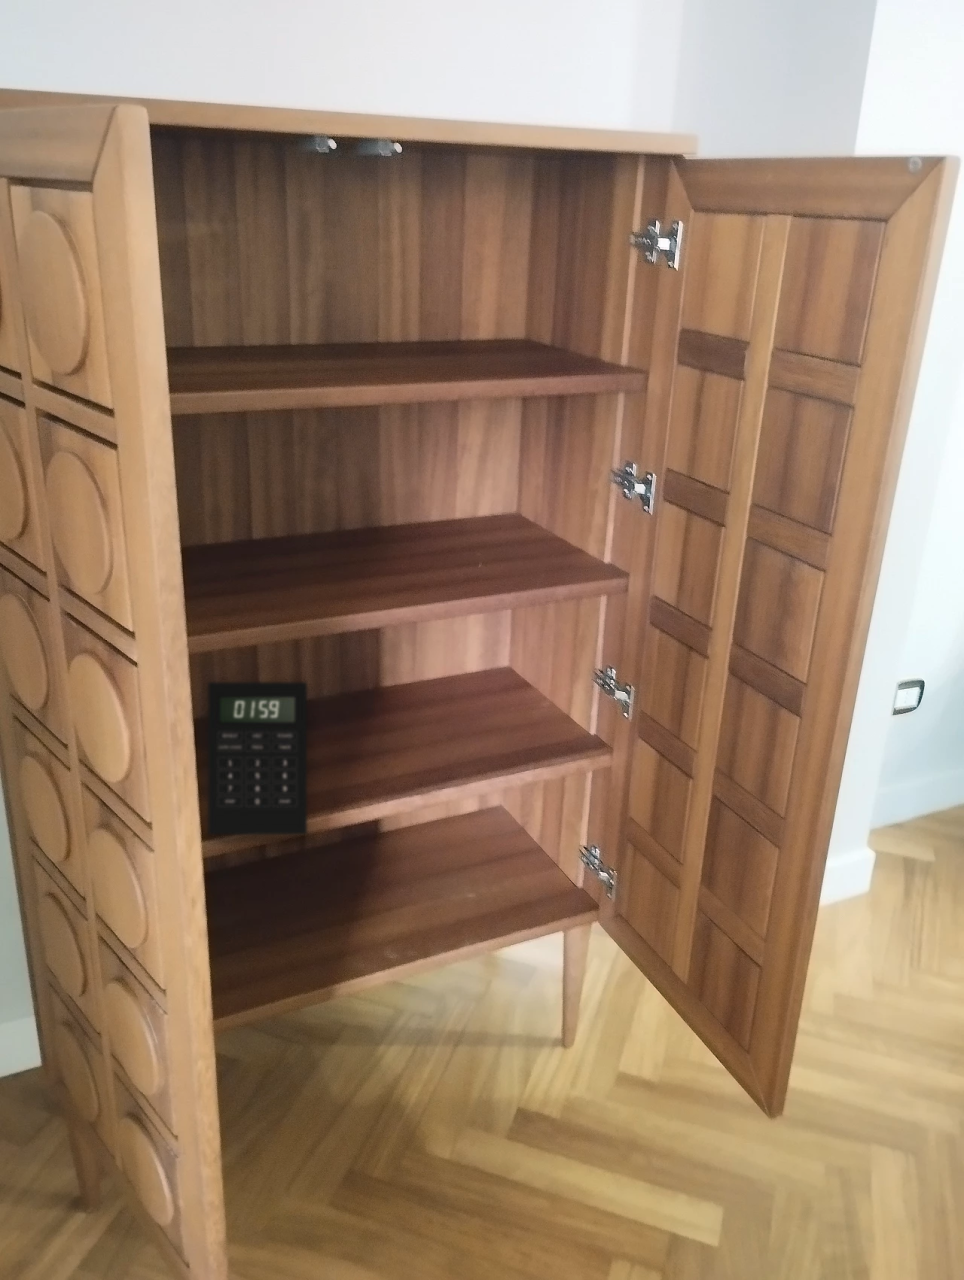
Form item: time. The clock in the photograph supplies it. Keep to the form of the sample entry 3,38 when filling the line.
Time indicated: 1,59
